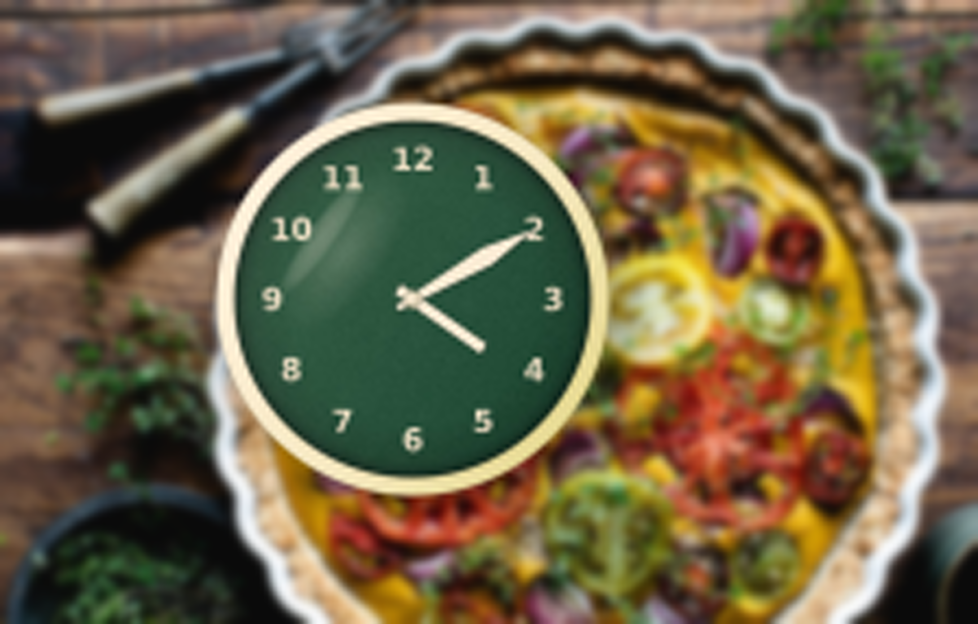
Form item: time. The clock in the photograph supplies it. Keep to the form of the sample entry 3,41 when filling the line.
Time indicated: 4,10
